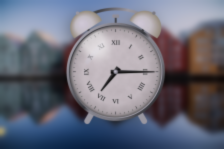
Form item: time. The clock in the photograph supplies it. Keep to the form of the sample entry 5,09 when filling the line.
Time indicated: 7,15
